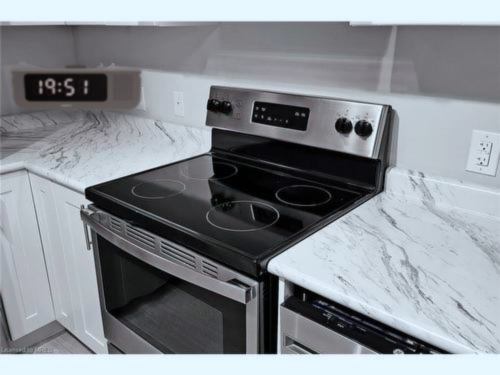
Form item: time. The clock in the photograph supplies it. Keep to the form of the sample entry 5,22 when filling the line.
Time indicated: 19,51
